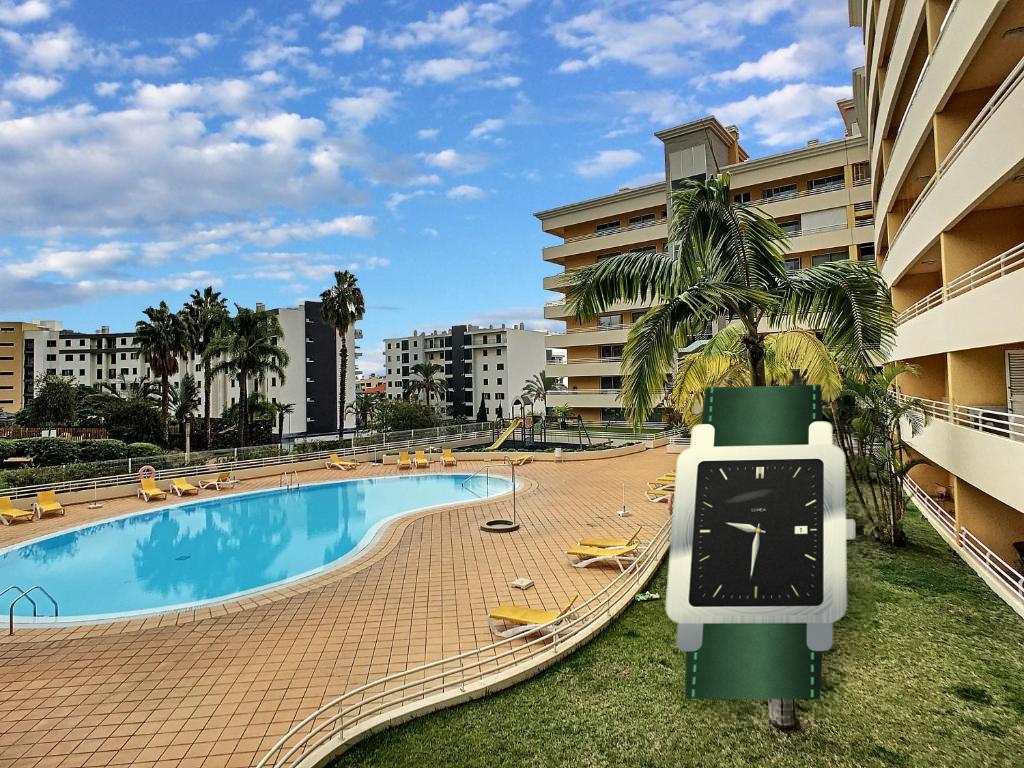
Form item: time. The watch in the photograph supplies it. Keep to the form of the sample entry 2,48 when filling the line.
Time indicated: 9,31
